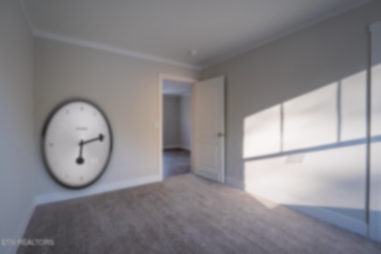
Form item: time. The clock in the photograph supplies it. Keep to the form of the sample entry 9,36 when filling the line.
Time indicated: 6,13
